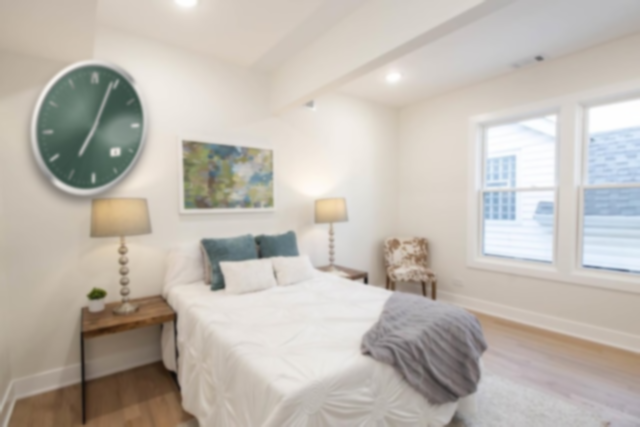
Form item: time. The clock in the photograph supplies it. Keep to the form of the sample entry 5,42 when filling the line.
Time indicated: 7,04
